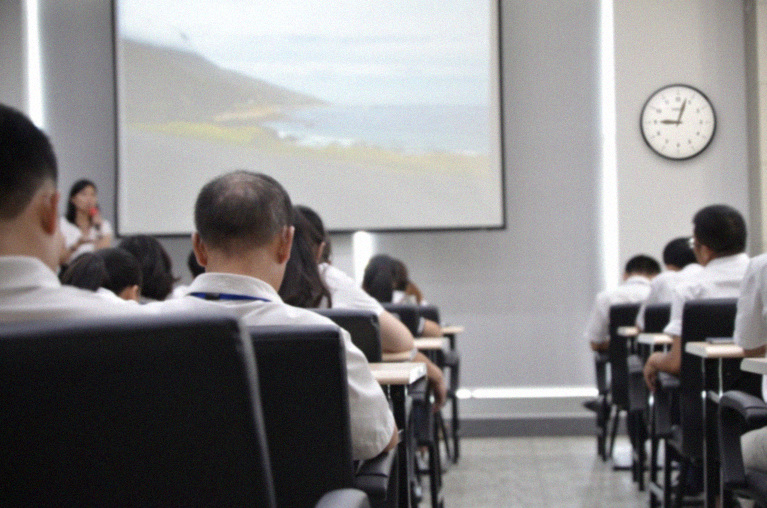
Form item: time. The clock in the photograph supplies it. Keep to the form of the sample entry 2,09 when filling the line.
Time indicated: 9,03
